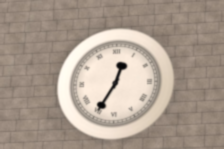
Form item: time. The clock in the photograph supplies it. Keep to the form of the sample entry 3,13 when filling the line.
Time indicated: 12,35
